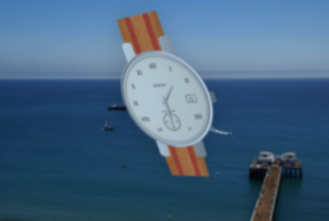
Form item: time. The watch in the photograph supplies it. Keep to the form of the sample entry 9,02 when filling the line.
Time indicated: 1,30
